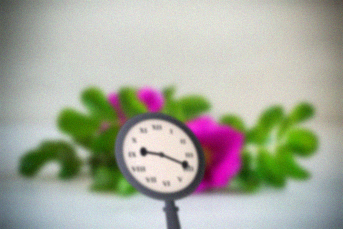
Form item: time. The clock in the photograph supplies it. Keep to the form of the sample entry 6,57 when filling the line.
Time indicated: 9,19
